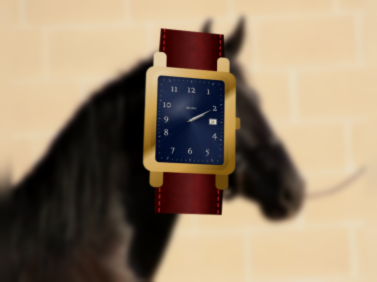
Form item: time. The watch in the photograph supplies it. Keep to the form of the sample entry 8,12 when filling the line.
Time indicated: 2,10
